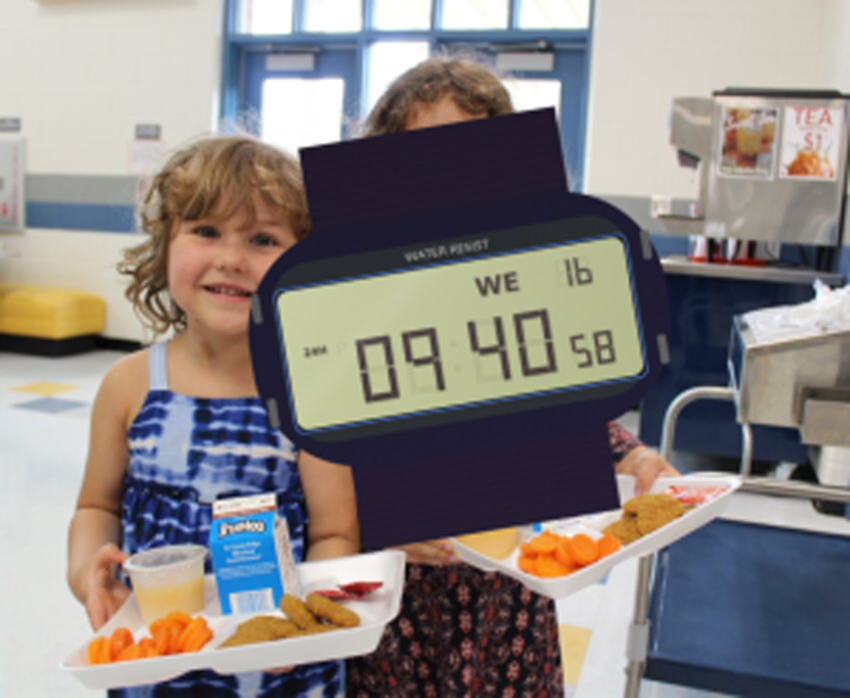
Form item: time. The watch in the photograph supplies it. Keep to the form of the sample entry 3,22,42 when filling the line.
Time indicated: 9,40,58
